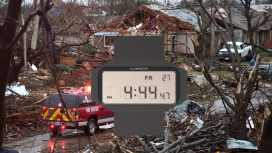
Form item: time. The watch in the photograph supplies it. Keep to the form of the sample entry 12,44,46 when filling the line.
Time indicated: 4,44,47
